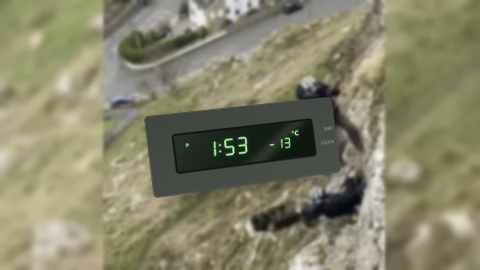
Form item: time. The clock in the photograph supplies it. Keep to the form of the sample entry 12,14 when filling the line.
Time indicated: 1,53
